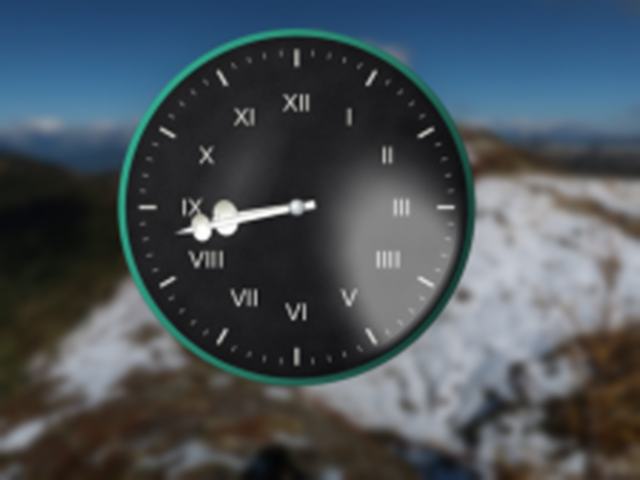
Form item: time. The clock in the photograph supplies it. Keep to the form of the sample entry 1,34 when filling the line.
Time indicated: 8,43
